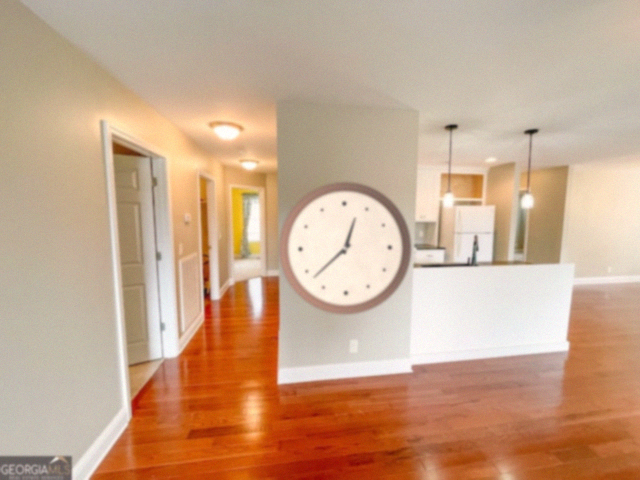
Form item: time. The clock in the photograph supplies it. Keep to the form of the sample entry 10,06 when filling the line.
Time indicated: 12,38
